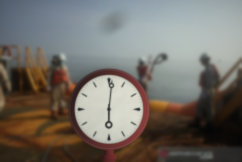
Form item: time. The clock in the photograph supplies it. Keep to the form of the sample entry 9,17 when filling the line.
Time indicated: 6,01
